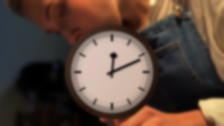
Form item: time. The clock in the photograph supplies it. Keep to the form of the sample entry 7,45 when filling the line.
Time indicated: 12,11
